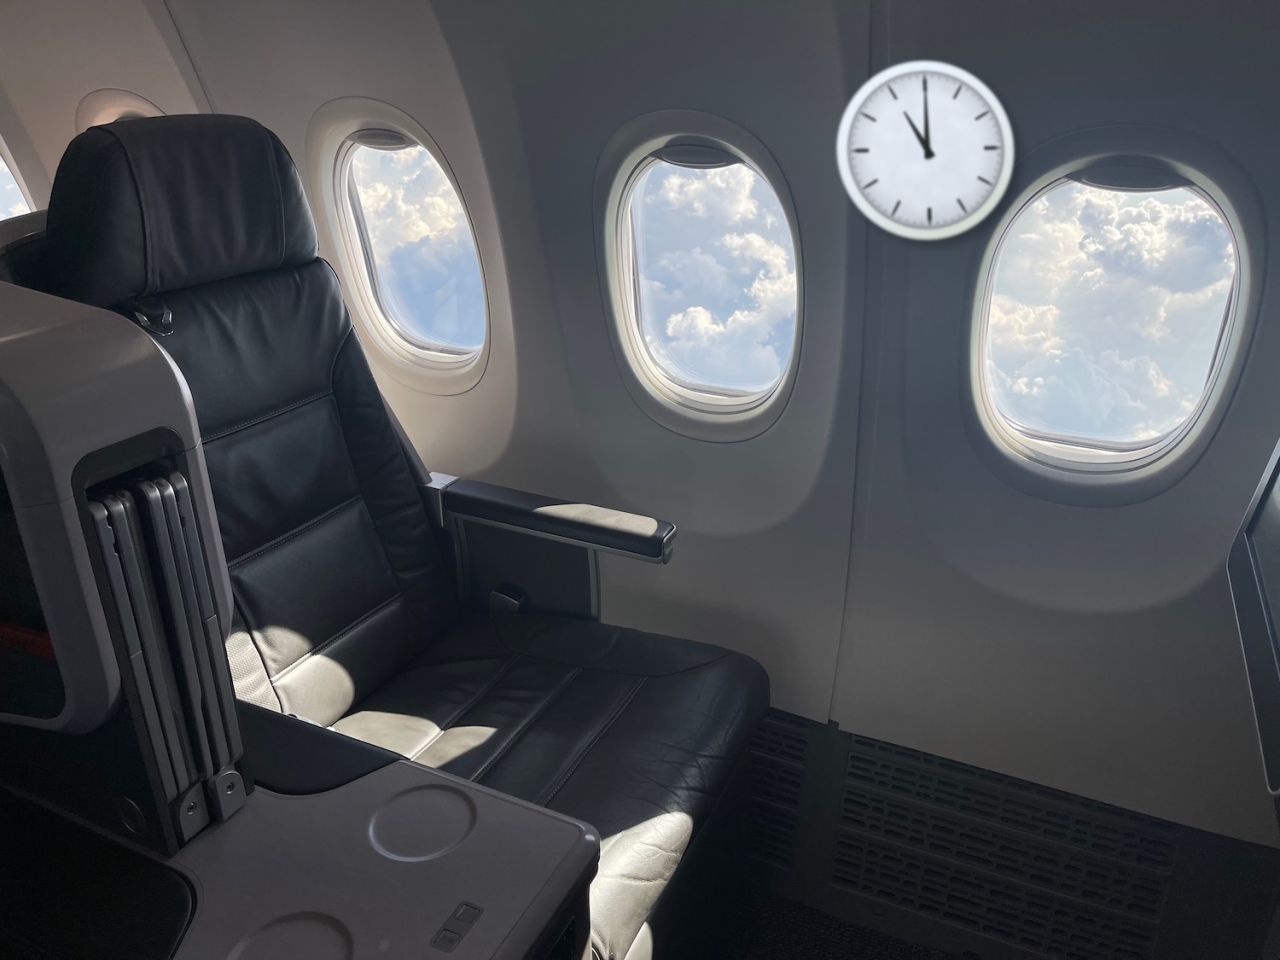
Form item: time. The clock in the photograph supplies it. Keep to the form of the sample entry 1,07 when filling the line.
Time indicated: 11,00
